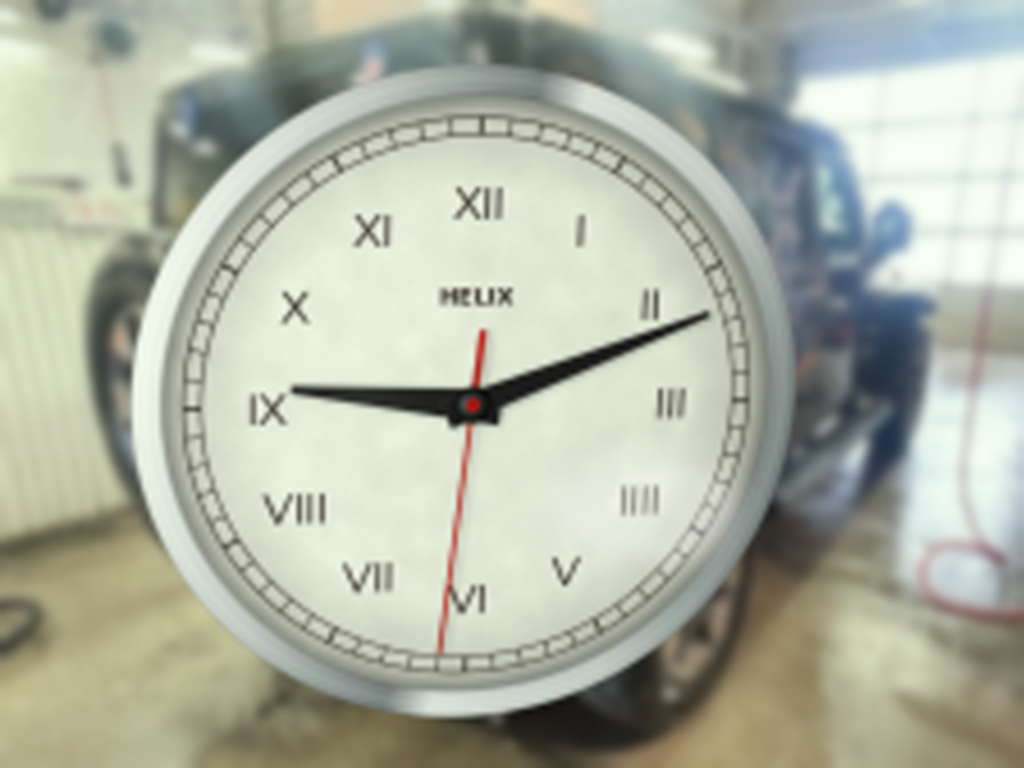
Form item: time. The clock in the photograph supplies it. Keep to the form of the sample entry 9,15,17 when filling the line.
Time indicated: 9,11,31
